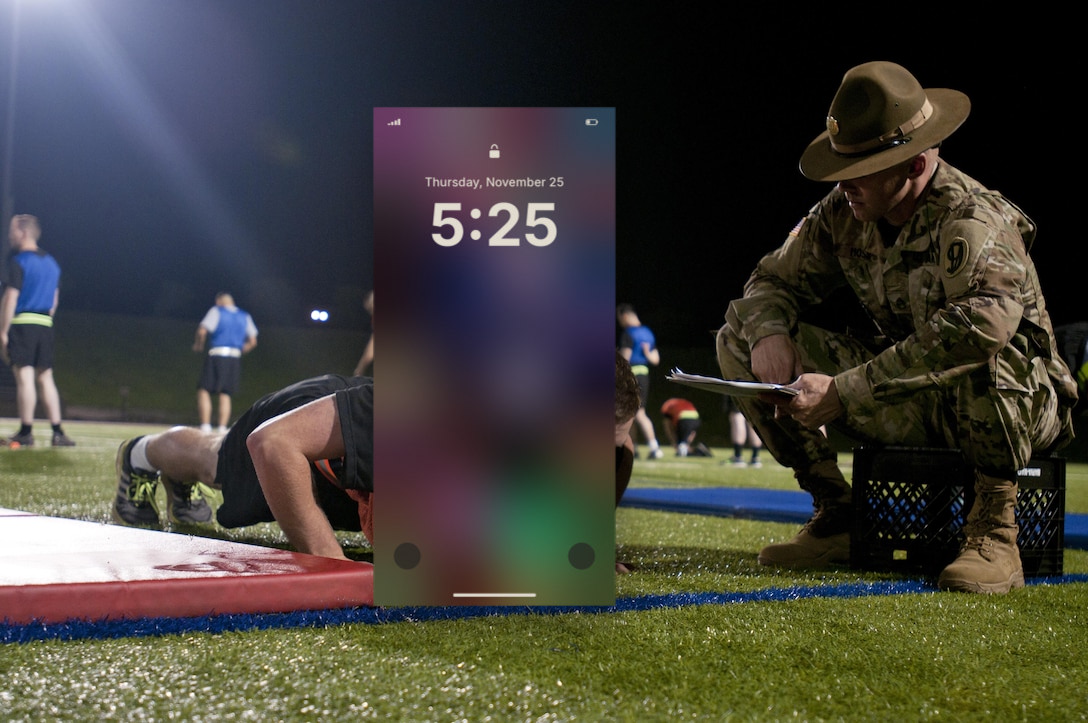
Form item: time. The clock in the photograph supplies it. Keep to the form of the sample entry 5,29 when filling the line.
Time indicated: 5,25
